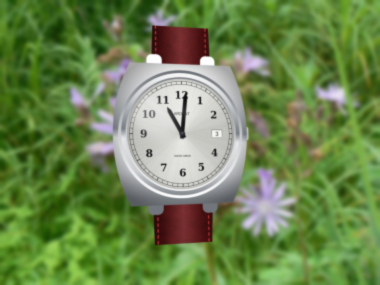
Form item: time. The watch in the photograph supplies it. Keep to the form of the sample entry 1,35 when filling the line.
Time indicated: 11,01
